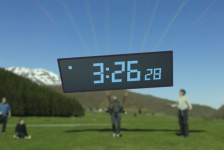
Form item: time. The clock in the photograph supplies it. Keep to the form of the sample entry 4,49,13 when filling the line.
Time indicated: 3,26,28
